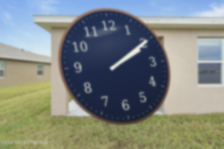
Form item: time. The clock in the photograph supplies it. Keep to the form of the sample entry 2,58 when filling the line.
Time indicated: 2,10
